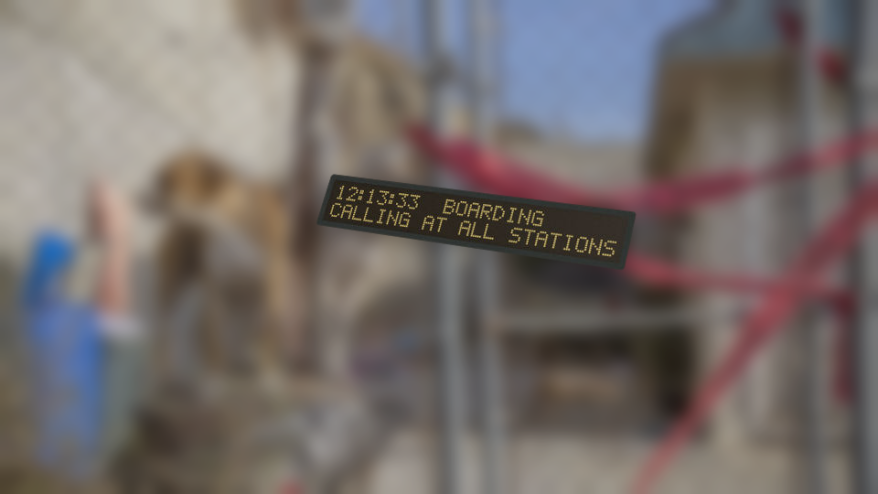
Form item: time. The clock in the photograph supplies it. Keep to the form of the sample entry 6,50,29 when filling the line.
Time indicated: 12,13,33
